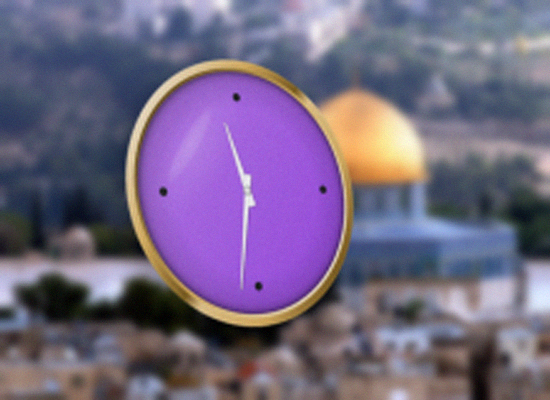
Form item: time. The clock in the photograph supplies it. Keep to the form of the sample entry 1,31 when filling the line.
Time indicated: 11,32
